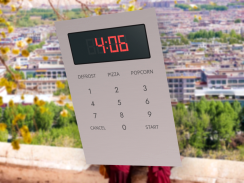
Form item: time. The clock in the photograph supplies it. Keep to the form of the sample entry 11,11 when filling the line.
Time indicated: 4,06
